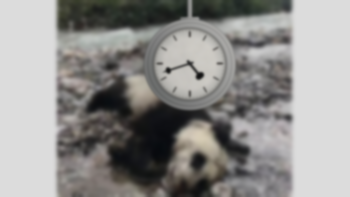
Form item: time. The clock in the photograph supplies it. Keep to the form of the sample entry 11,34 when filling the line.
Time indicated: 4,42
